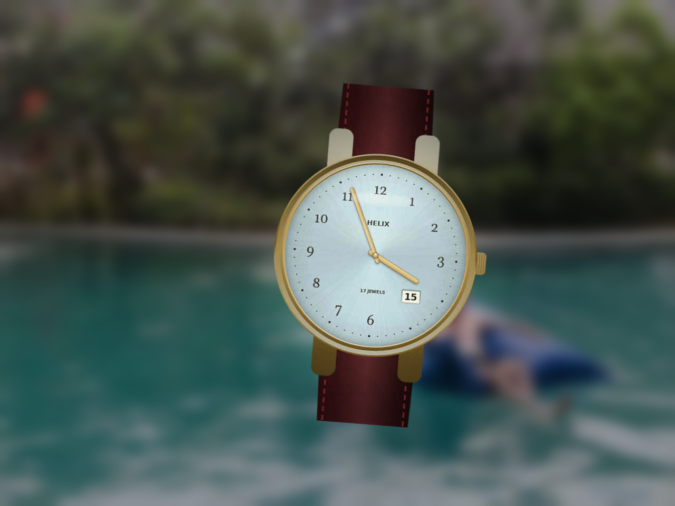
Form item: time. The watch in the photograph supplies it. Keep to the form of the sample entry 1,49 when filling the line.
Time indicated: 3,56
